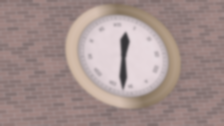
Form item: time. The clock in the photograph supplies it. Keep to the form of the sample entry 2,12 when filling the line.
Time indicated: 12,32
